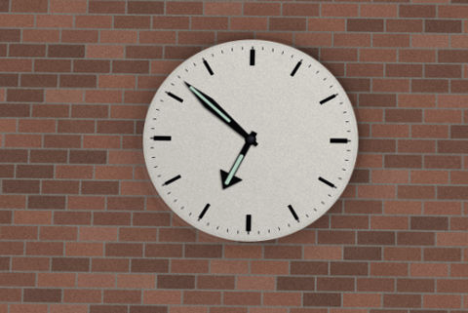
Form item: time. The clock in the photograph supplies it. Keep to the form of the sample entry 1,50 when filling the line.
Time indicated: 6,52
